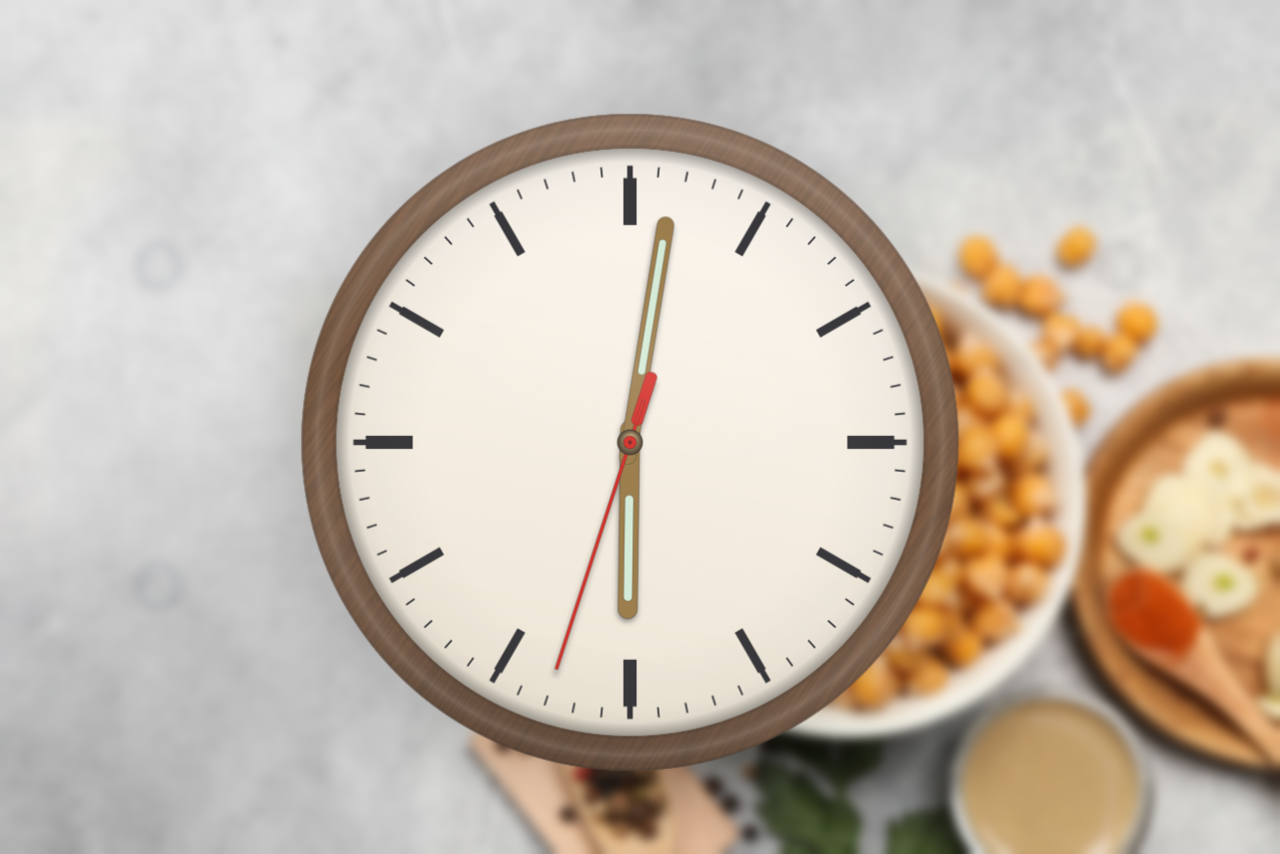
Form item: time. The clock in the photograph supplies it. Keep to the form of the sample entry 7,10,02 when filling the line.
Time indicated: 6,01,33
